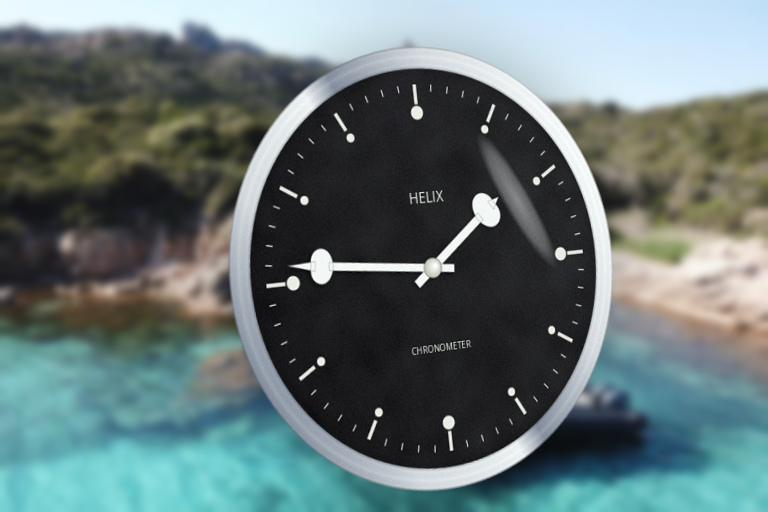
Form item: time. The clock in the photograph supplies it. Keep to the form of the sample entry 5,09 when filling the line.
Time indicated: 1,46
